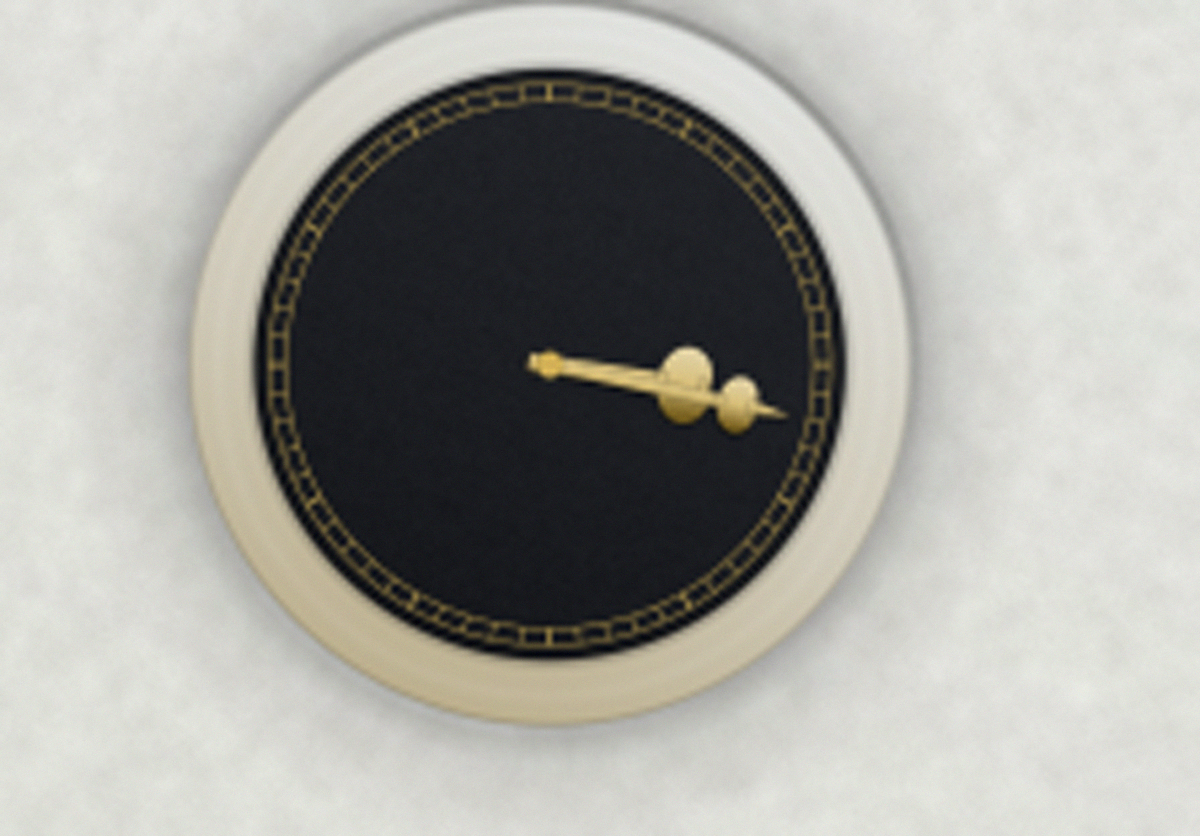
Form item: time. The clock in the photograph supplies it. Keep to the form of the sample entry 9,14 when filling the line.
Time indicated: 3,17
